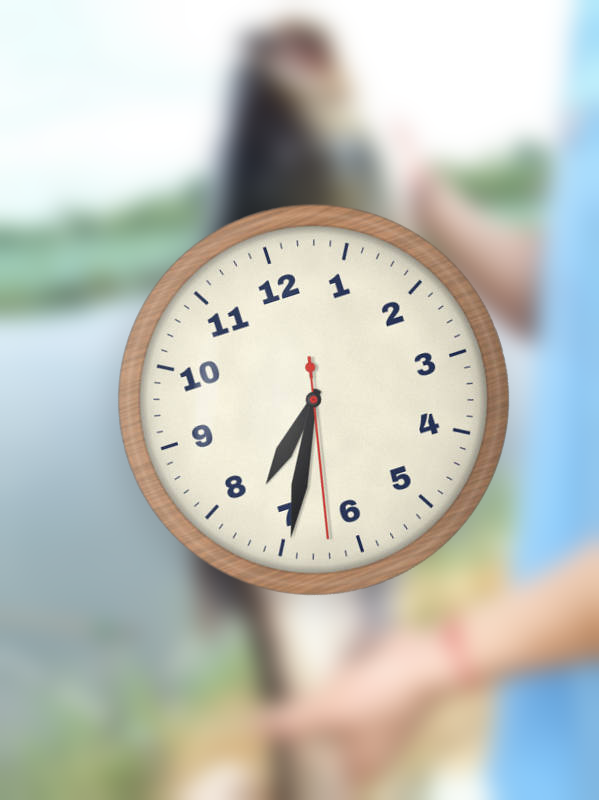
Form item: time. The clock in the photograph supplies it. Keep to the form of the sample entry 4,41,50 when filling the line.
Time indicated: 7,34,32
